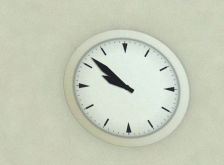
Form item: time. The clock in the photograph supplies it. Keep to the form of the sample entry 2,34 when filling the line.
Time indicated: 9,52
